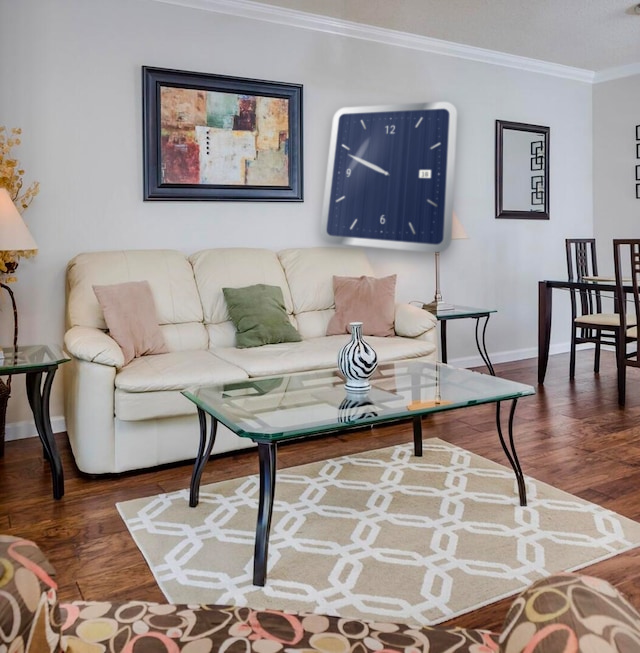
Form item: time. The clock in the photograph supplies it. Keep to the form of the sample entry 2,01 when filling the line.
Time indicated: 9,49
